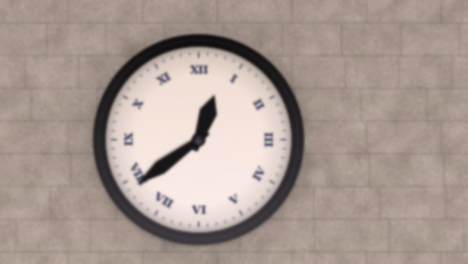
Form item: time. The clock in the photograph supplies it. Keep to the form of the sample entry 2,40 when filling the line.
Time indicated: 12,39
